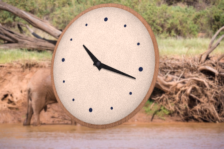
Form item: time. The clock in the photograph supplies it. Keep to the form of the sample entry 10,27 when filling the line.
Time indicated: 10,17
